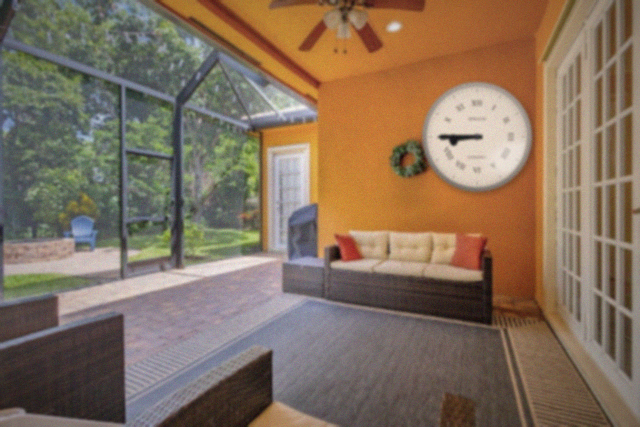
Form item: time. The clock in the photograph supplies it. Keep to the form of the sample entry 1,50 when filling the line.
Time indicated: 8,45
